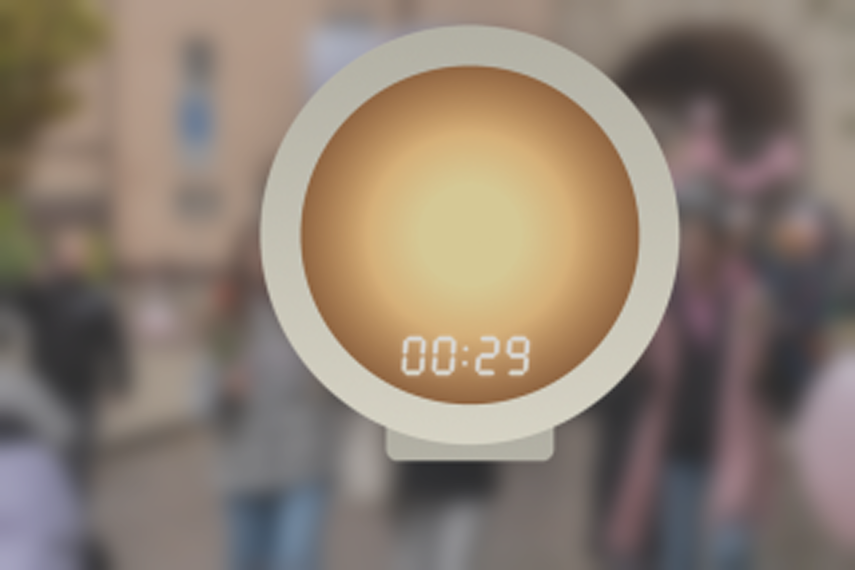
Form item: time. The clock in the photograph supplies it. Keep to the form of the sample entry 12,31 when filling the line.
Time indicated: 0,29
